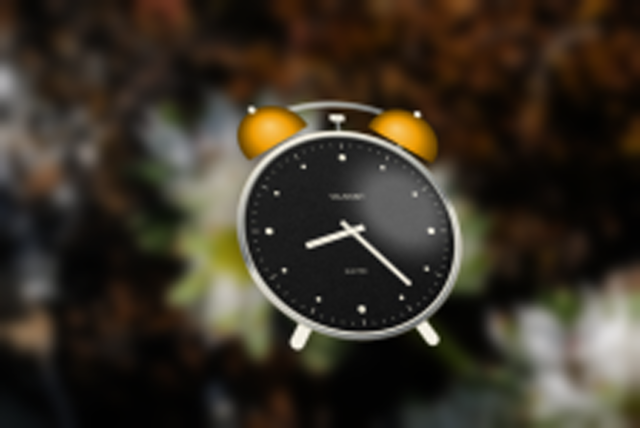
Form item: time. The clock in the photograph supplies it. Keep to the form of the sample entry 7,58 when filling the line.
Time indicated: 8,23
